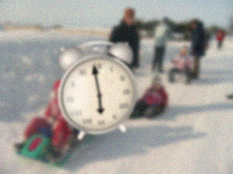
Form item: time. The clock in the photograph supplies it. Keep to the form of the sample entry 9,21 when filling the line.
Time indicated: 5,59
